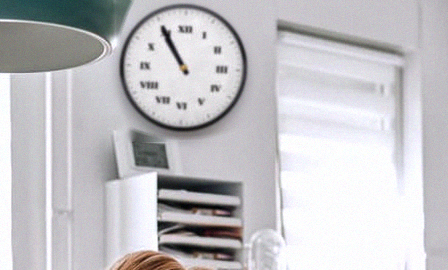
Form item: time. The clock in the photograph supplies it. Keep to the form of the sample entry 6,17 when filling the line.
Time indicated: 10,55
